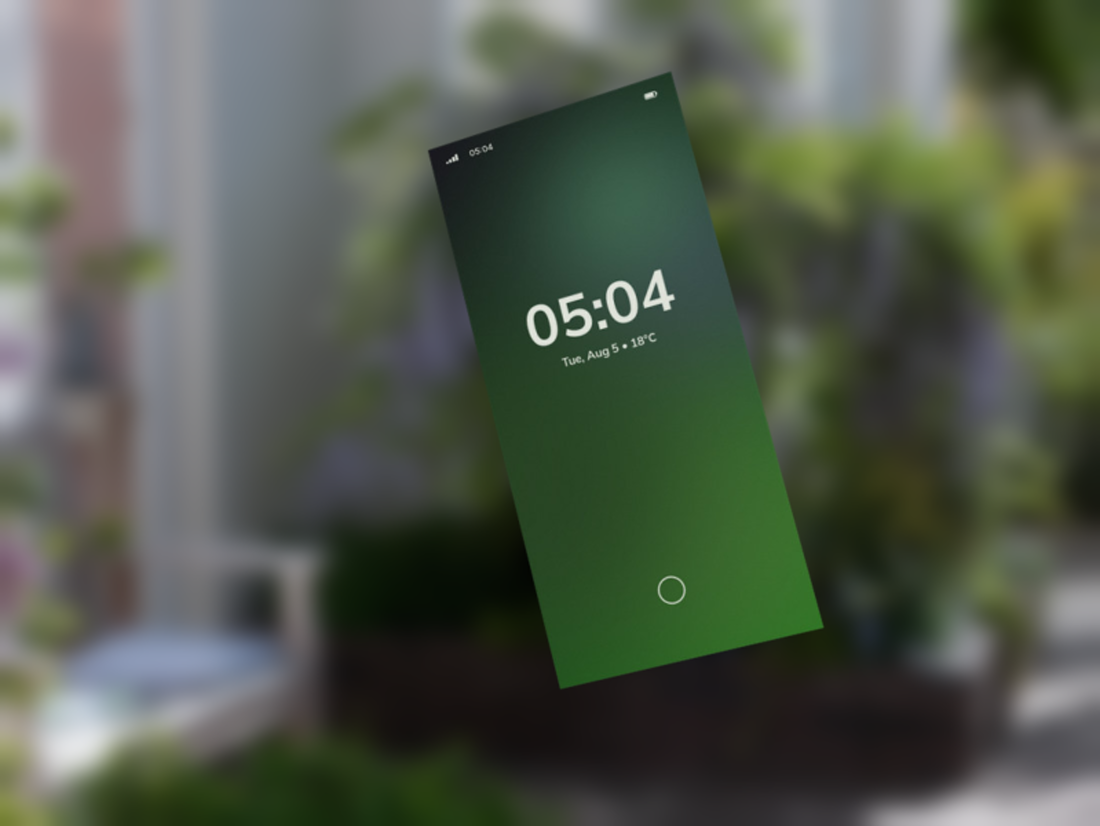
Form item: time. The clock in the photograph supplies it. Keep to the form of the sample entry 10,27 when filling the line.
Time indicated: 5,04
